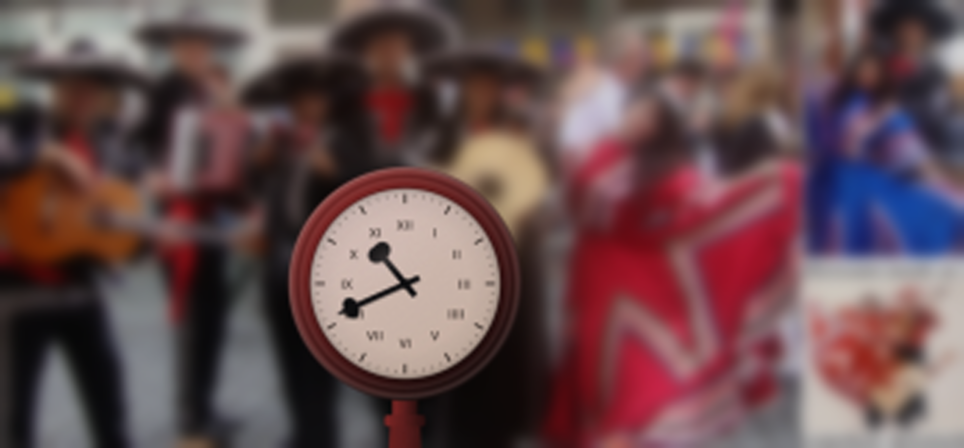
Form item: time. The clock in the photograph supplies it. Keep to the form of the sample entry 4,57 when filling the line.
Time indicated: 10,41
